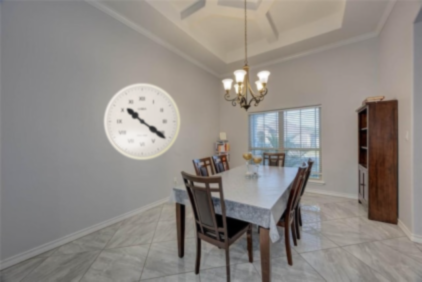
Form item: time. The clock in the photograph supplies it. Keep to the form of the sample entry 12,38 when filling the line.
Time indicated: 10,21
